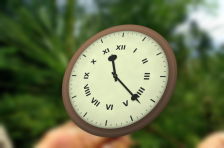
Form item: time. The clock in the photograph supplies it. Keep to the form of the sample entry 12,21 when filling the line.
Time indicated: 11,22
